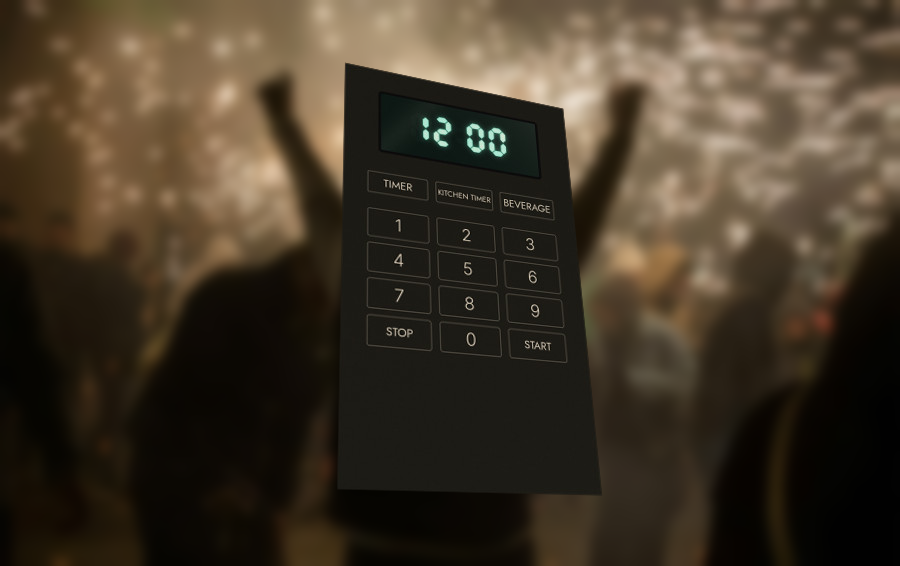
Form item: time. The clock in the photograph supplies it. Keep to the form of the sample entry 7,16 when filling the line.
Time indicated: 12,00
